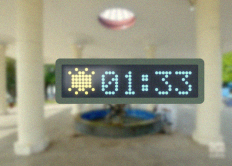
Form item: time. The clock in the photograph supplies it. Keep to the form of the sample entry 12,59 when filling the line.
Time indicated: 1,33
